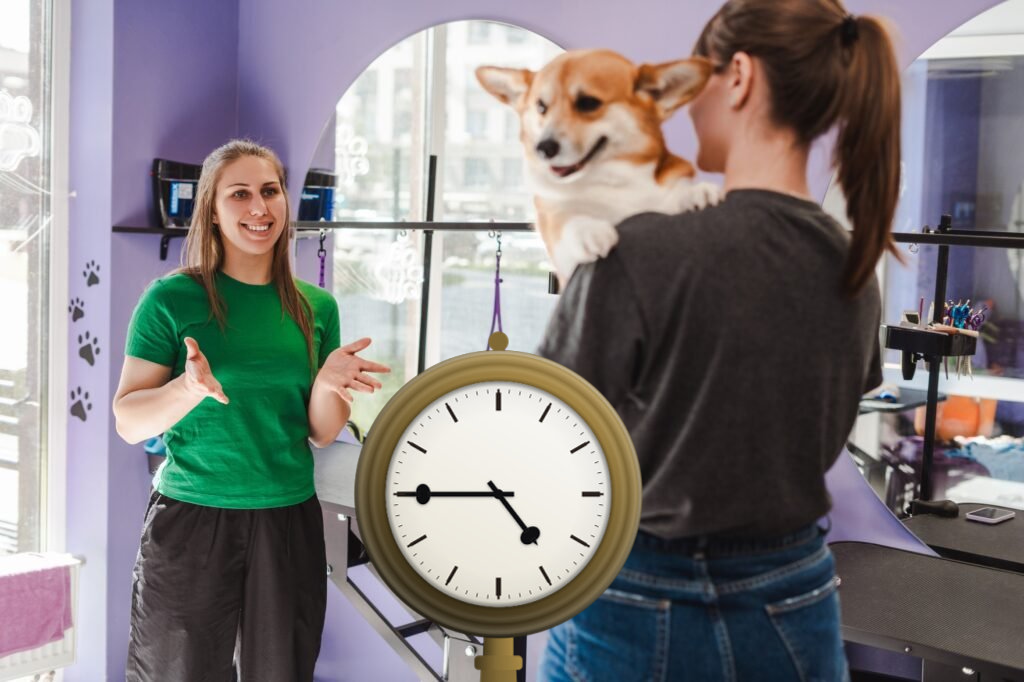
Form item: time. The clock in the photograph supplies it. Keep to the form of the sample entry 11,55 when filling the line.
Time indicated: 4,45
